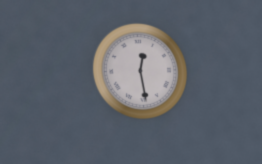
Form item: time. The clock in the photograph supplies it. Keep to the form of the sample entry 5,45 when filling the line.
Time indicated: 12,29
